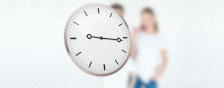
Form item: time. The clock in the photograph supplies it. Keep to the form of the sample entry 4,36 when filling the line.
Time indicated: 9,16
